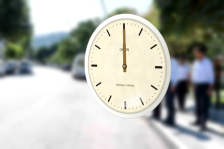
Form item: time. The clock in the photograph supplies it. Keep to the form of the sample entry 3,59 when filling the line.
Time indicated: 12,00
